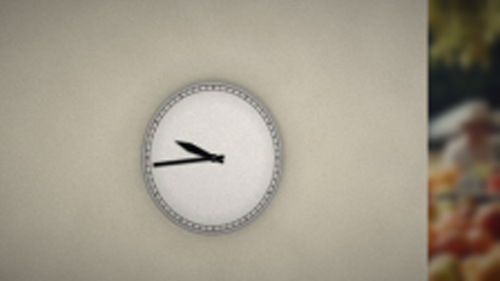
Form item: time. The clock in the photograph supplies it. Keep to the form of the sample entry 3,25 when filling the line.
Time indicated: 9,44
